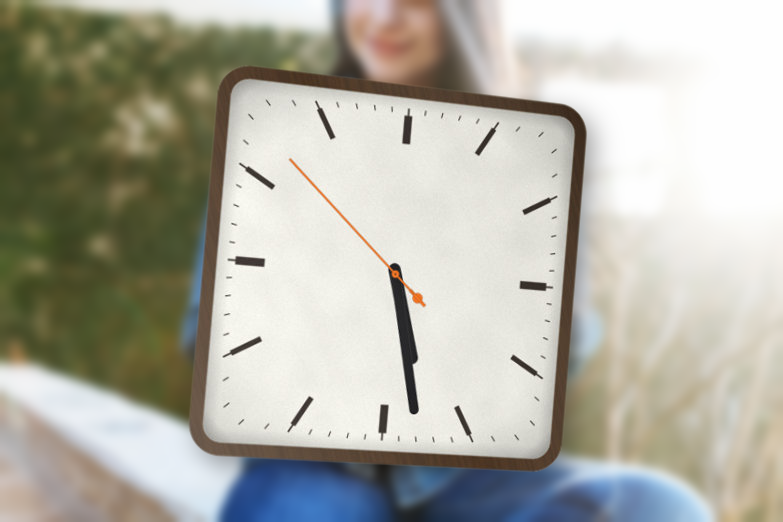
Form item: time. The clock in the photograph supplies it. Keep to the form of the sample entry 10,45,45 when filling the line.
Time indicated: 5,27,52
